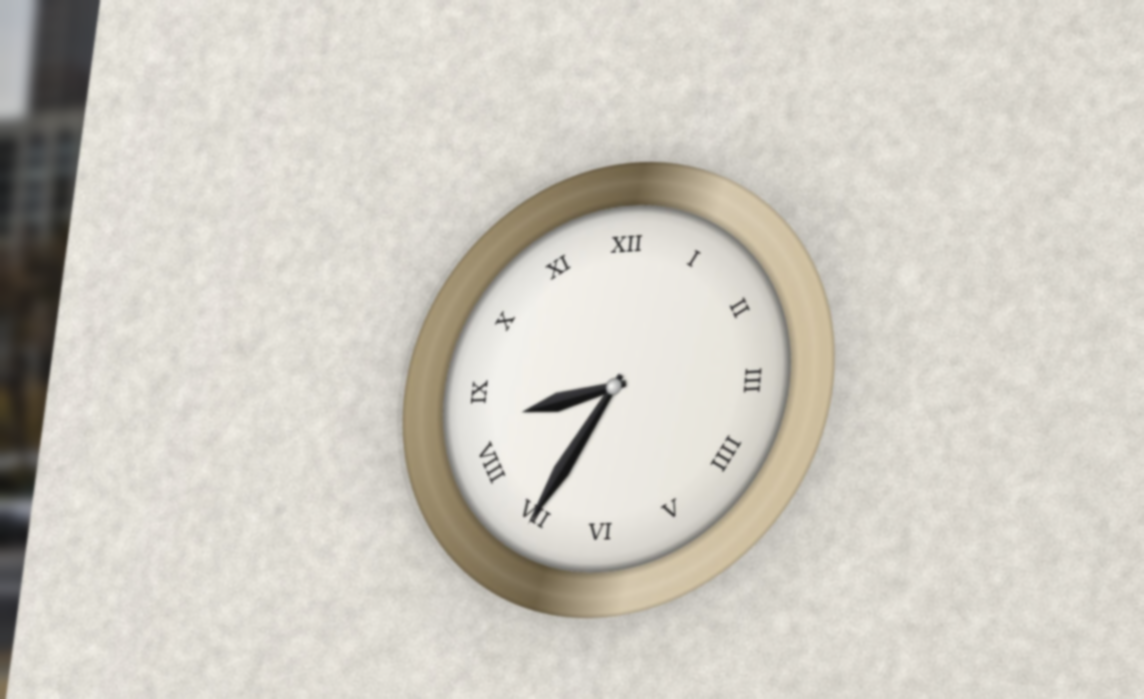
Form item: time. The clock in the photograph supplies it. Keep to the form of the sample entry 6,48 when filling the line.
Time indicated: 8,35
